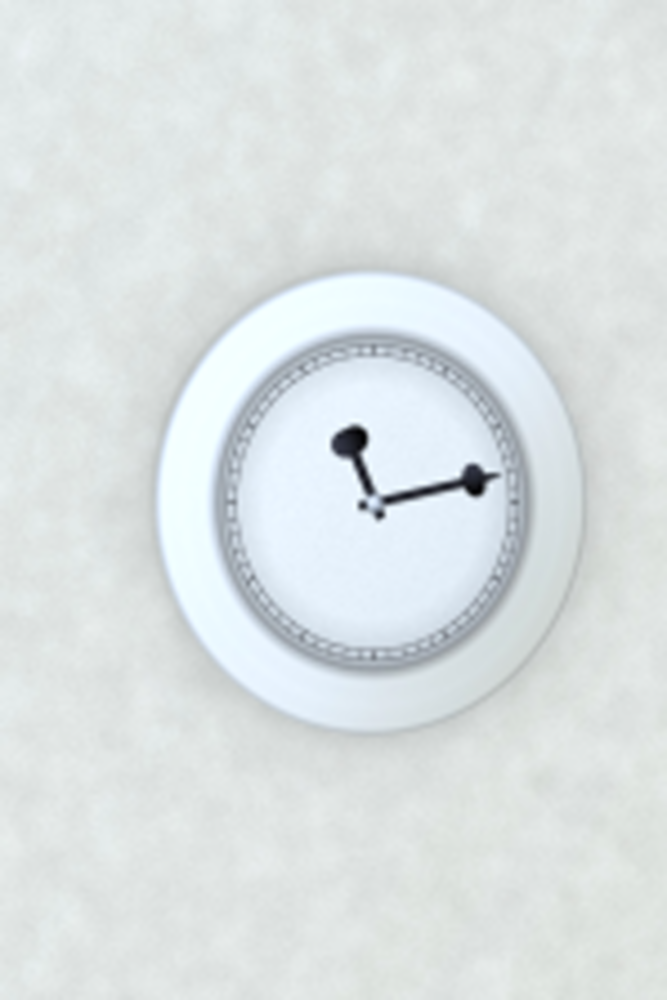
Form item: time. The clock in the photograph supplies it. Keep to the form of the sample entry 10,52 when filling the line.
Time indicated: 11,13
